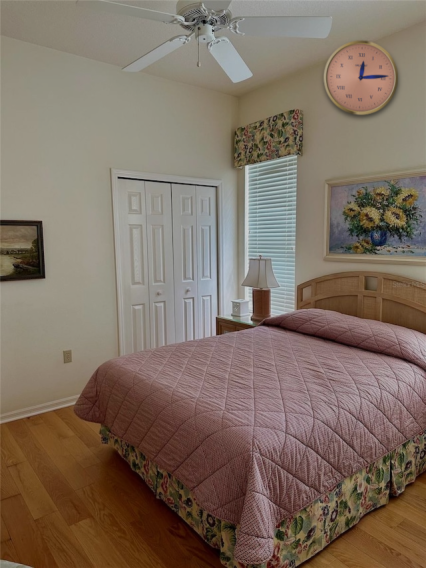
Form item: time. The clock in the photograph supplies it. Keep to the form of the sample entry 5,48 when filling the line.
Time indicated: 12,14
